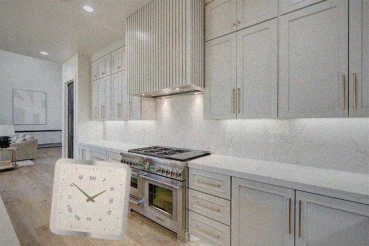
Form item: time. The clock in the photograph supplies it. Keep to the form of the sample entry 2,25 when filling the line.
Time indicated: 1,51
